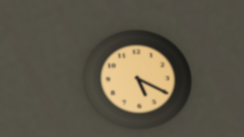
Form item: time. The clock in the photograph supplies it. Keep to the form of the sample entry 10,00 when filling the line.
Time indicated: 5,20
